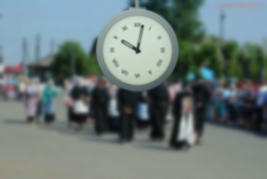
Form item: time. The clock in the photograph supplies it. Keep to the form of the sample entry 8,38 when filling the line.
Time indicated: 10,02
